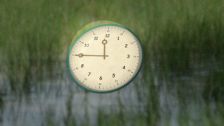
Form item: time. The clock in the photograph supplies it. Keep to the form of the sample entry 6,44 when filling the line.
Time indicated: 11,45
